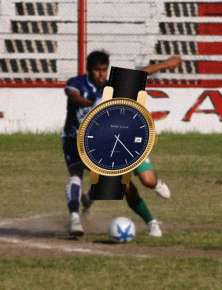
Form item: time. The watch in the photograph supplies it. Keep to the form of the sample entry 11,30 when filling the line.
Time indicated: 6,22
